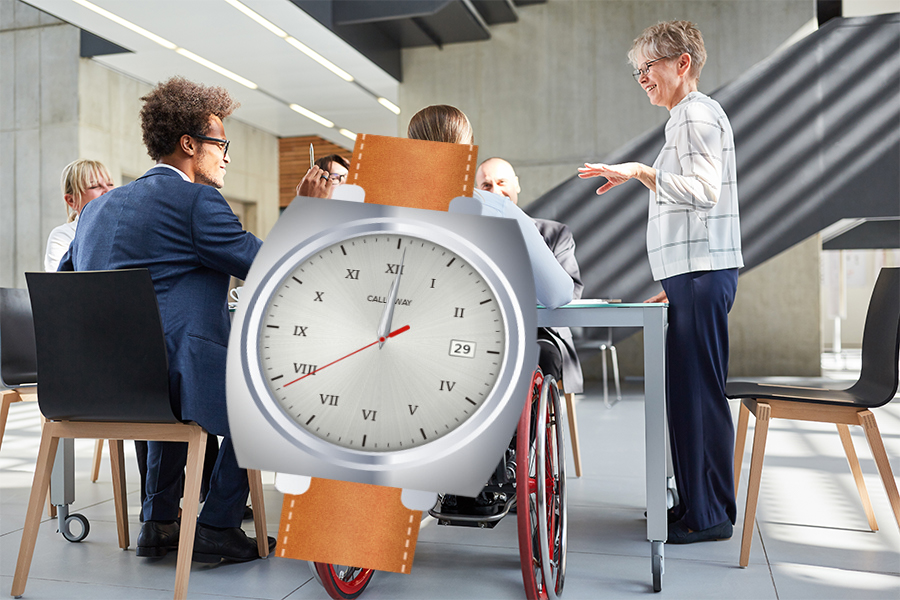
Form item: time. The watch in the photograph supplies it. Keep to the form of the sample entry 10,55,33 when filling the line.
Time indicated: 12,00,39
